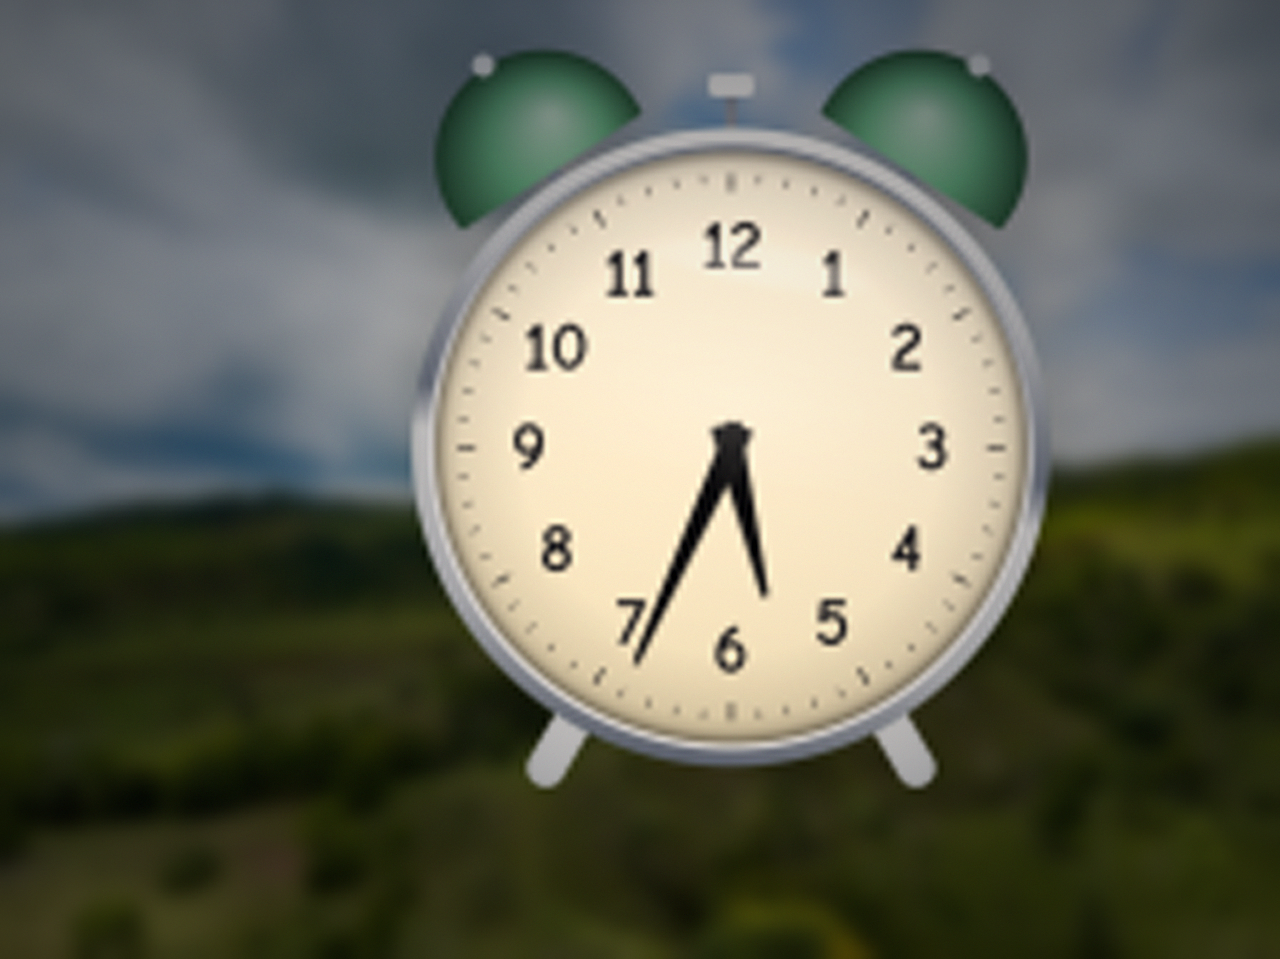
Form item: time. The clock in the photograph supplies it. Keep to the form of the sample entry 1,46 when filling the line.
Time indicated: 5,34
